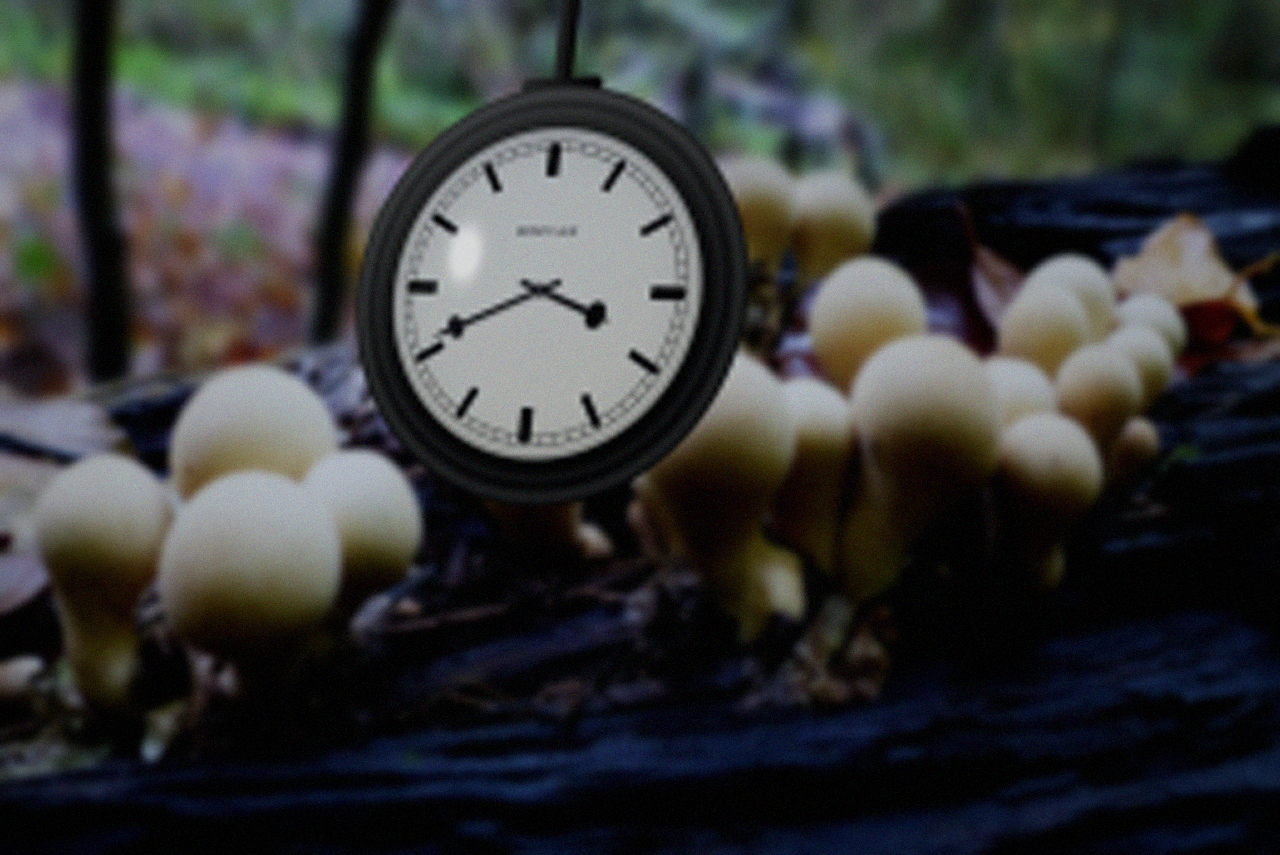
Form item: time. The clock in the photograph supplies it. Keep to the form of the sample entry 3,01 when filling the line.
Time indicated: 3,41
